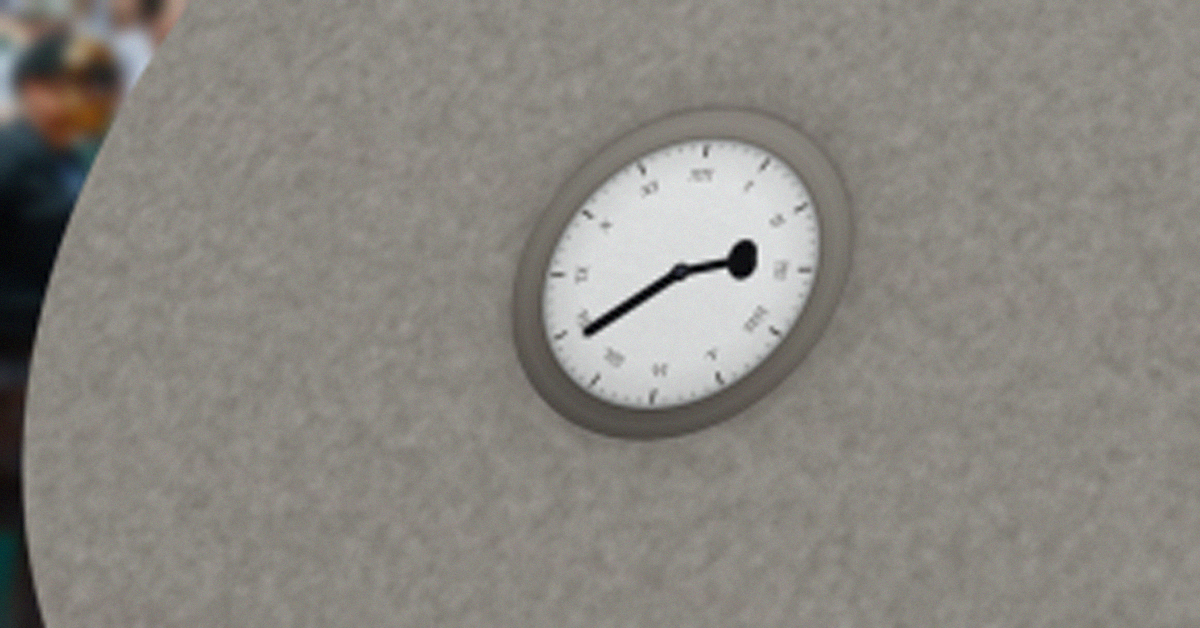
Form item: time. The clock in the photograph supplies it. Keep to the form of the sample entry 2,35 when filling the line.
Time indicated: 2,39
